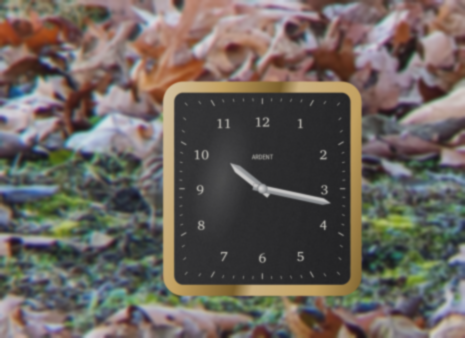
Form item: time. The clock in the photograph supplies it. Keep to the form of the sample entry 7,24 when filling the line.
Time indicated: 10,17
